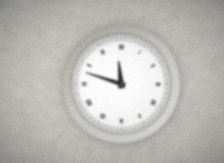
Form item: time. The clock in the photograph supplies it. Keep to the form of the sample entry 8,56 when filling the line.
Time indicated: 11,48
